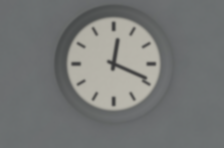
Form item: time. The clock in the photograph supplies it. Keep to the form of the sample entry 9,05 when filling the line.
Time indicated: 12,19
